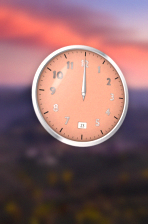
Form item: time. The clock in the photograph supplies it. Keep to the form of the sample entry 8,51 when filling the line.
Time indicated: 12,00
